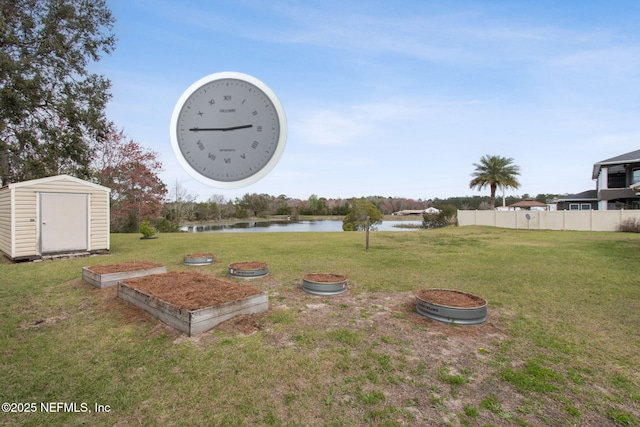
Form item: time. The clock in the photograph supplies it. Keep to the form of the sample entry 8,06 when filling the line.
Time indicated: 2,45
